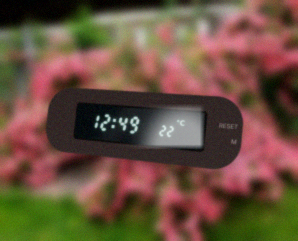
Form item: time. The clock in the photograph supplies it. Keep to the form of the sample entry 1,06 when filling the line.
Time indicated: 12,49
